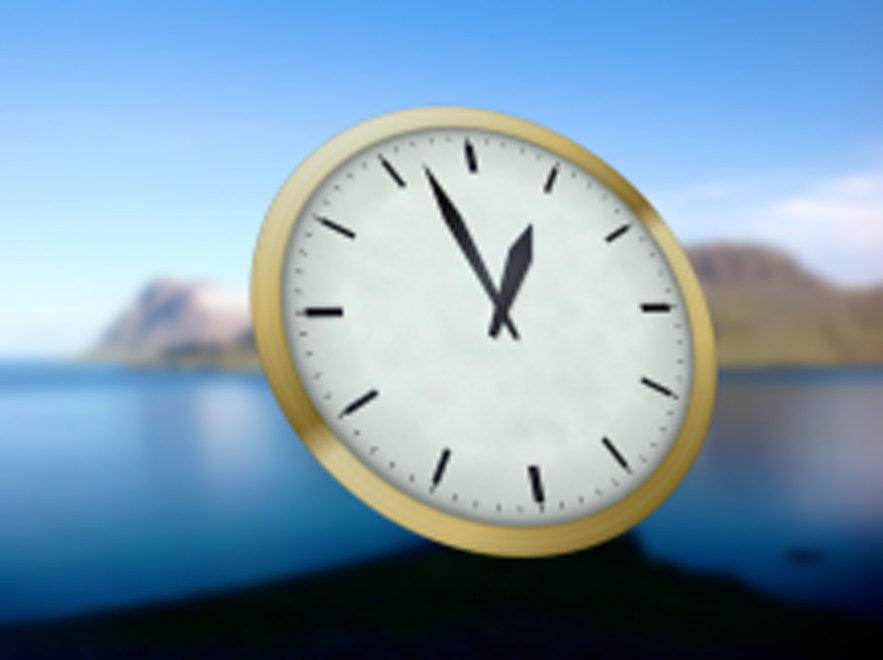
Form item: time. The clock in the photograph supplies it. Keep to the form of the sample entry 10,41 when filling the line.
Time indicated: 12,57
